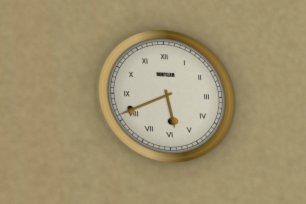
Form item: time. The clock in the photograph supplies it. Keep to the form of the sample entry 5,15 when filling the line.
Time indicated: 5,41
